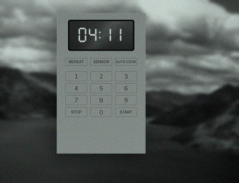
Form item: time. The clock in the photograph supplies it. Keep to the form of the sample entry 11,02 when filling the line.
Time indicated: 4,11
